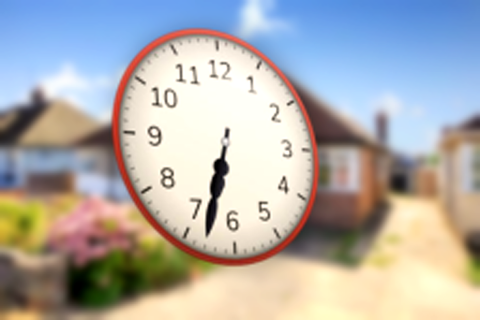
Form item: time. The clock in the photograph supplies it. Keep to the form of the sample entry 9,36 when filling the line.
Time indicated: 6,33
